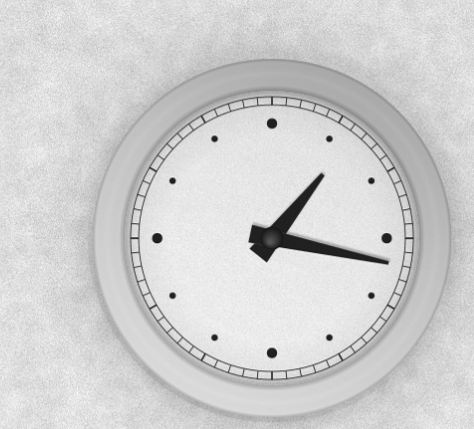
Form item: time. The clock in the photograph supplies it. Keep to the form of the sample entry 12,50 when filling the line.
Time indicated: 1,17
